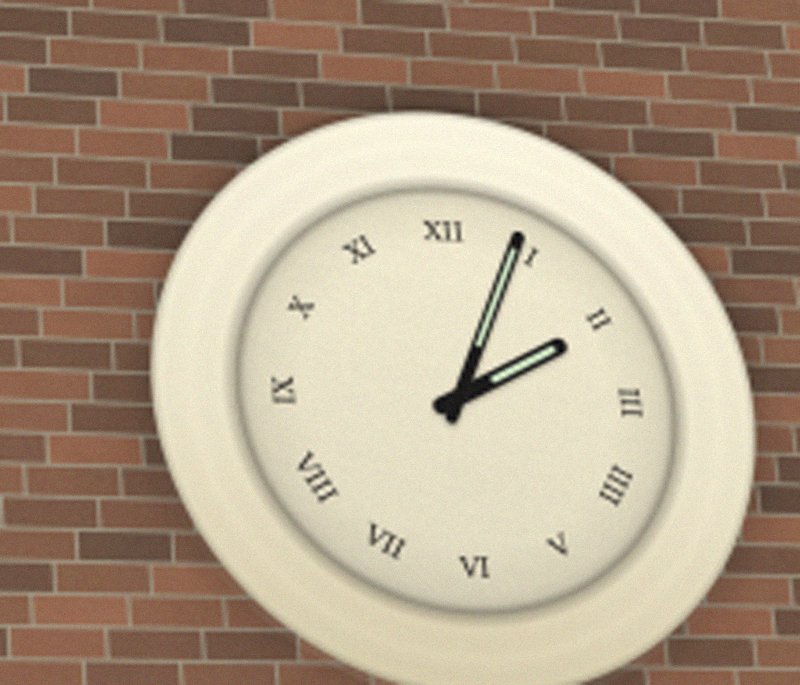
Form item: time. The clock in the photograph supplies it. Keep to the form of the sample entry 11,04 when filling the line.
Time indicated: 2,04
